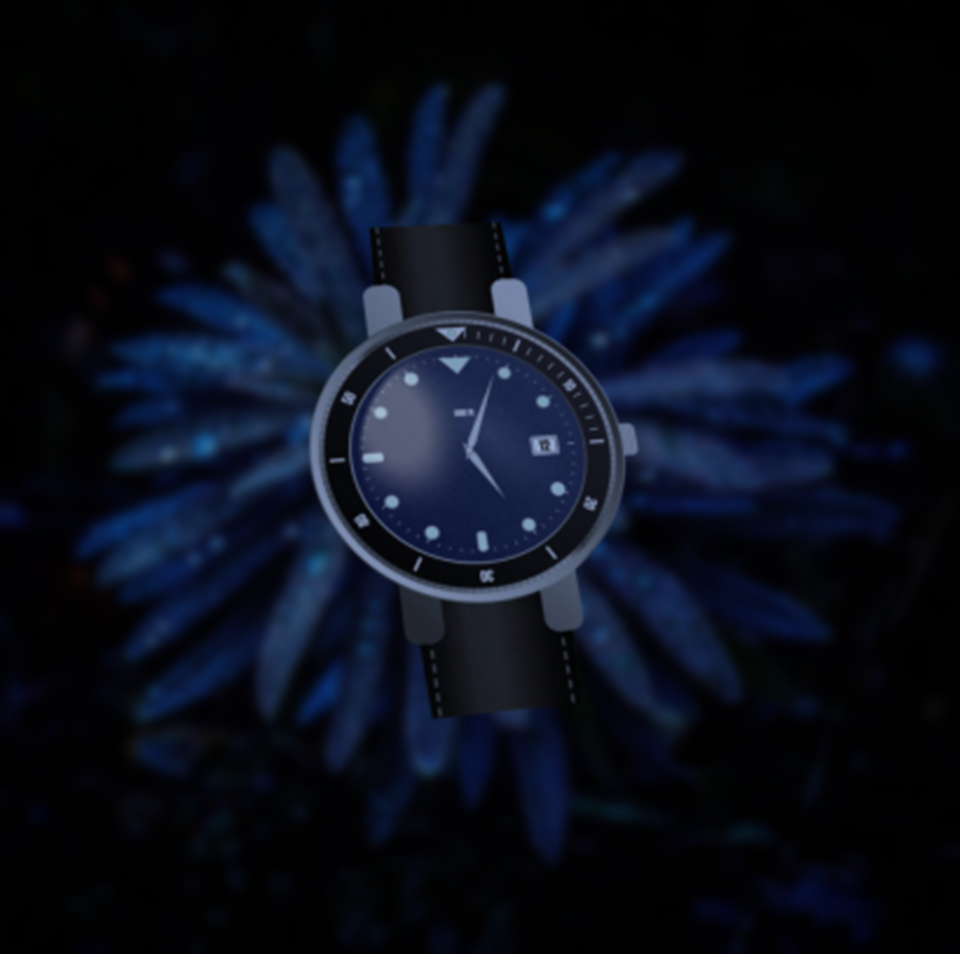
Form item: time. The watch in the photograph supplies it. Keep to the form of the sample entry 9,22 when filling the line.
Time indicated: 5,04
